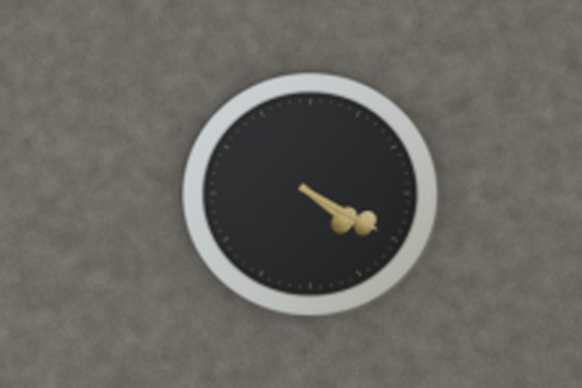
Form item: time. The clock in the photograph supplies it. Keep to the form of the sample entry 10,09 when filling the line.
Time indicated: 4,20
